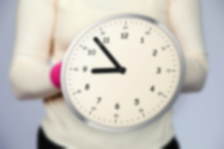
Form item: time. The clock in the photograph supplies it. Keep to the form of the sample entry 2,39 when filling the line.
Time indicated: 8,53
